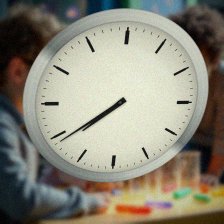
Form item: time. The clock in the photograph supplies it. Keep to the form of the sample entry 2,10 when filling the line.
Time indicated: 7,39
